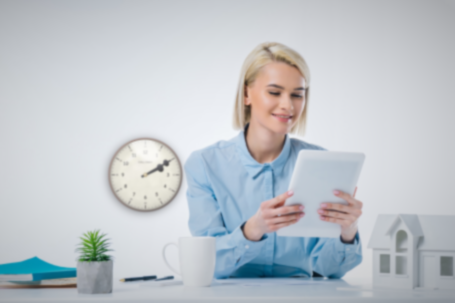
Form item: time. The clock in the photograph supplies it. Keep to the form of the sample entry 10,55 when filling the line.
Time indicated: 2,10
